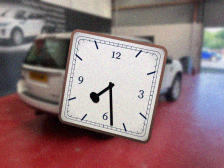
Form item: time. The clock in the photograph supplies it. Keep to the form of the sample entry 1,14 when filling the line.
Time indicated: 7,28
